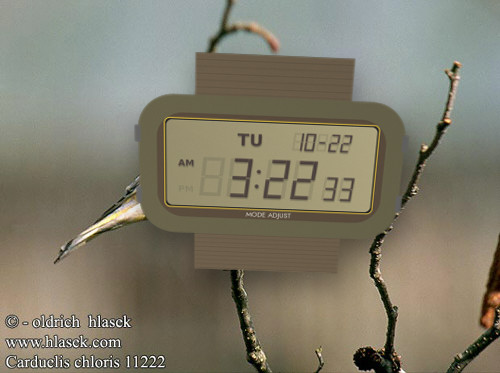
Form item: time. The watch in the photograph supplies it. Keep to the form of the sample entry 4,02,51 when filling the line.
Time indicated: 3,22,33
